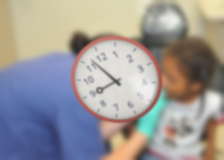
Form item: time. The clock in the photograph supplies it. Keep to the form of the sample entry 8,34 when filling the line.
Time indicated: 8,57
